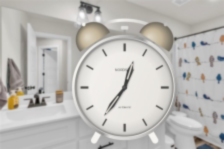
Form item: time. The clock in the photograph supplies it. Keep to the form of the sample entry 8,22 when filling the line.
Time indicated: 12,36
